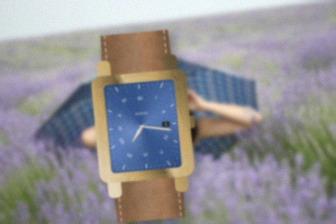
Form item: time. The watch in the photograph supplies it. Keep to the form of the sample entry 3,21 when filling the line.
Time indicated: 7,17
